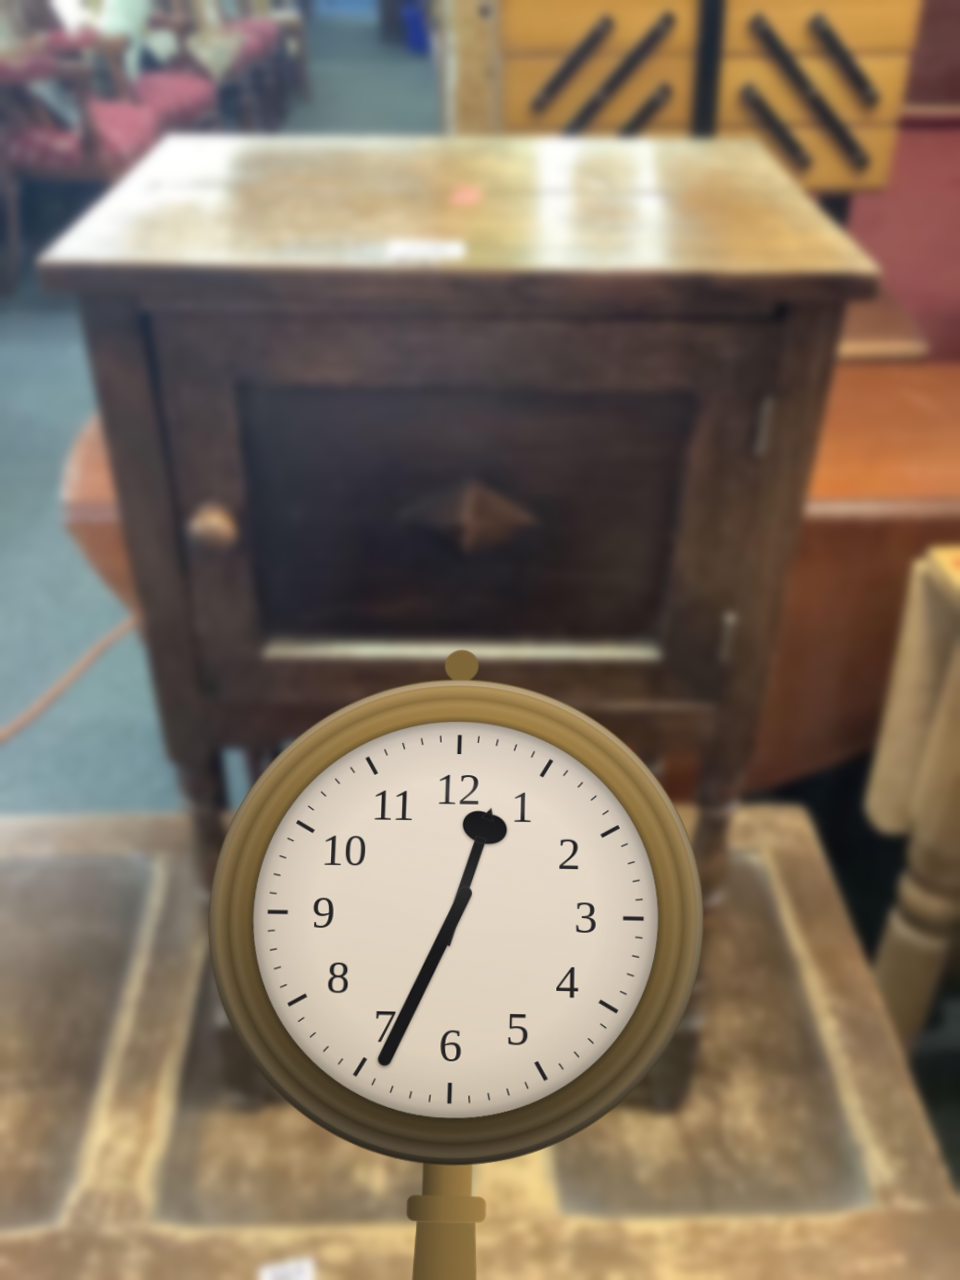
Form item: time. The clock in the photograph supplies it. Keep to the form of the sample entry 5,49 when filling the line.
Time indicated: 12,34
